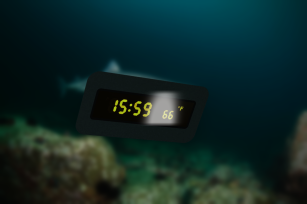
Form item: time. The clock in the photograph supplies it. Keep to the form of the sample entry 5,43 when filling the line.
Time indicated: 15,59
